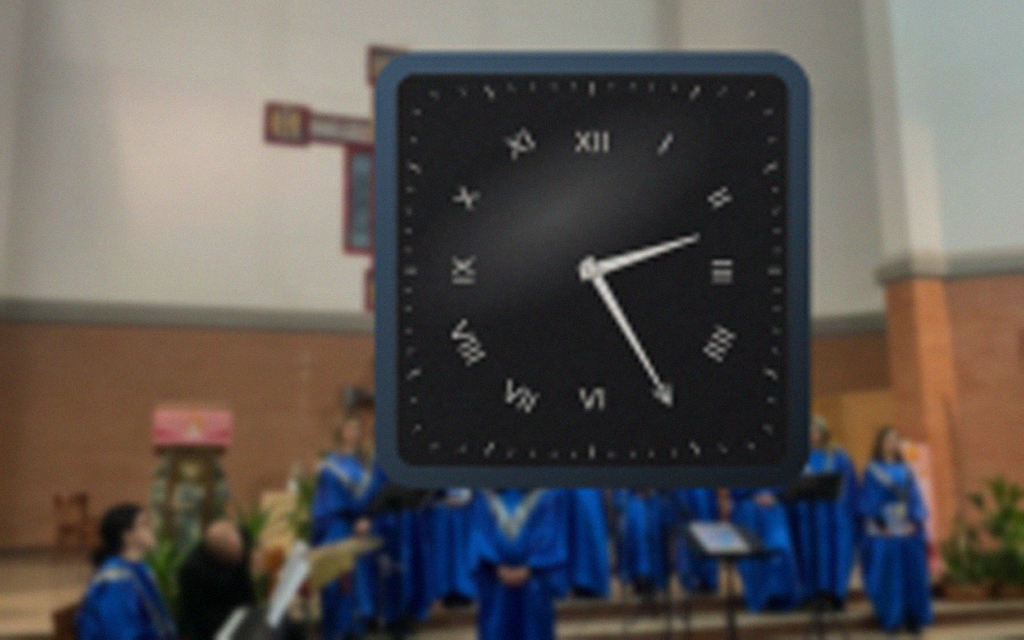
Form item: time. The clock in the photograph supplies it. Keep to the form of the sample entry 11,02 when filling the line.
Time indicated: 2,25
